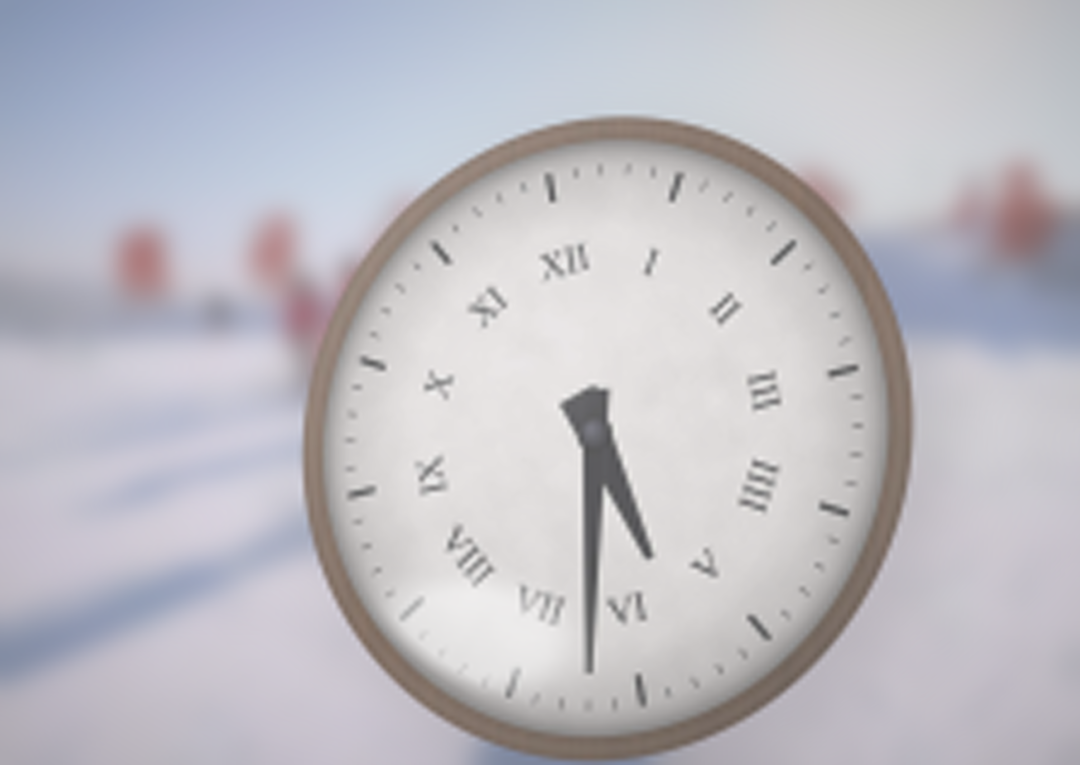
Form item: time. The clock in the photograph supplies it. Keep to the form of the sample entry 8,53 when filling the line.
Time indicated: 5,32
